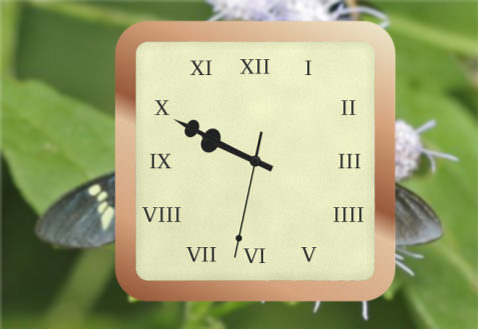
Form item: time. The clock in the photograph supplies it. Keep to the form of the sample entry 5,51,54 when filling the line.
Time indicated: 9,49,32
